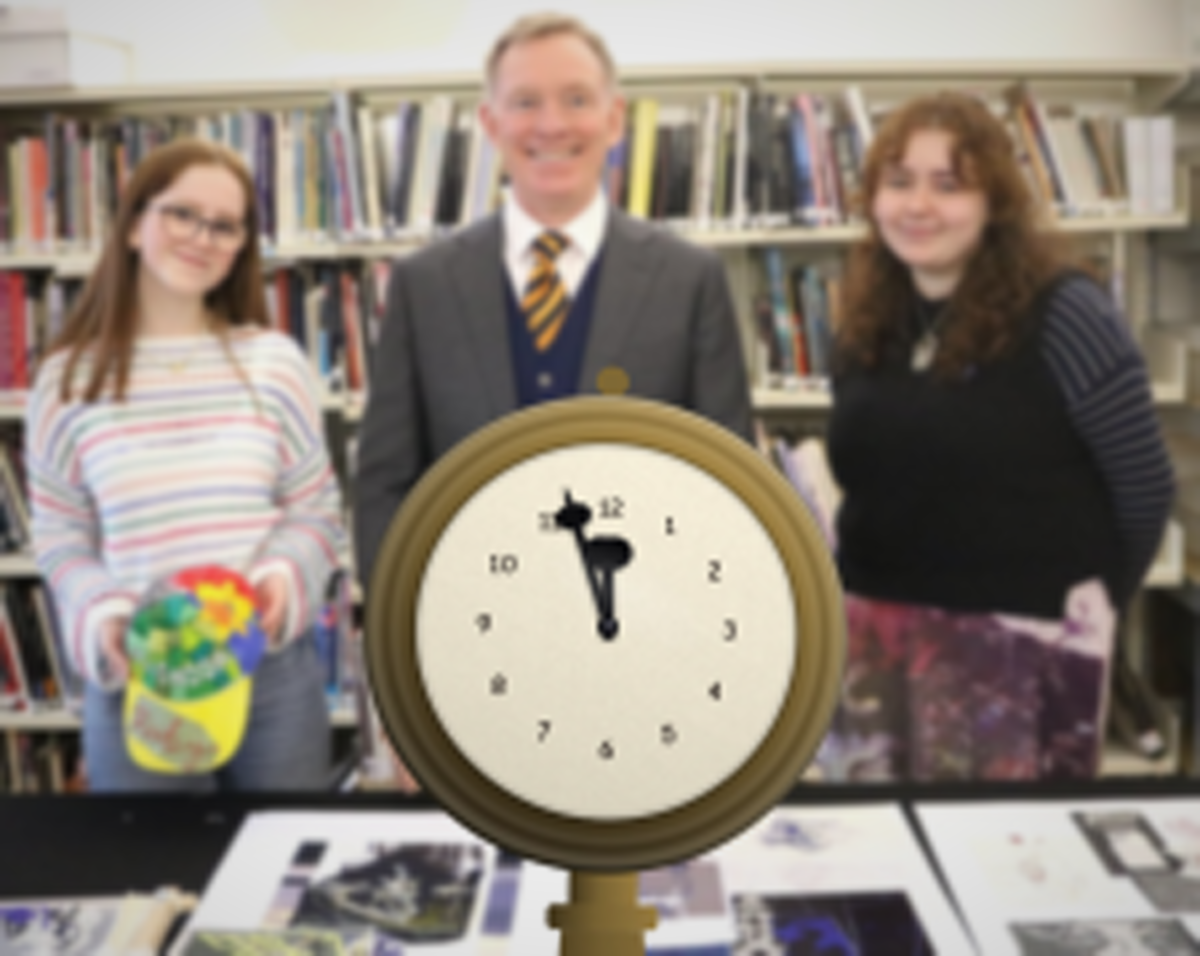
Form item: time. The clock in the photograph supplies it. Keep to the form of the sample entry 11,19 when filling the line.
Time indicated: 11,57
